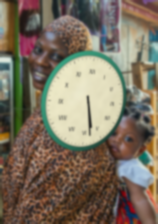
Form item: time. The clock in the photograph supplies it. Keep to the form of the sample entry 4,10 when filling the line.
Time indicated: 5,28
